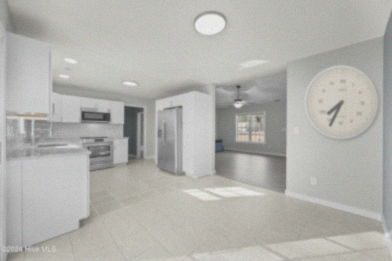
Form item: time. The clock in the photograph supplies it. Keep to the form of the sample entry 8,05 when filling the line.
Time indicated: 7,34
